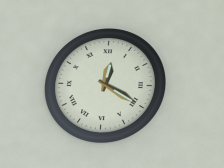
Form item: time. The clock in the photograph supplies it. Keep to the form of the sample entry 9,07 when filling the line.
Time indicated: 12,20
